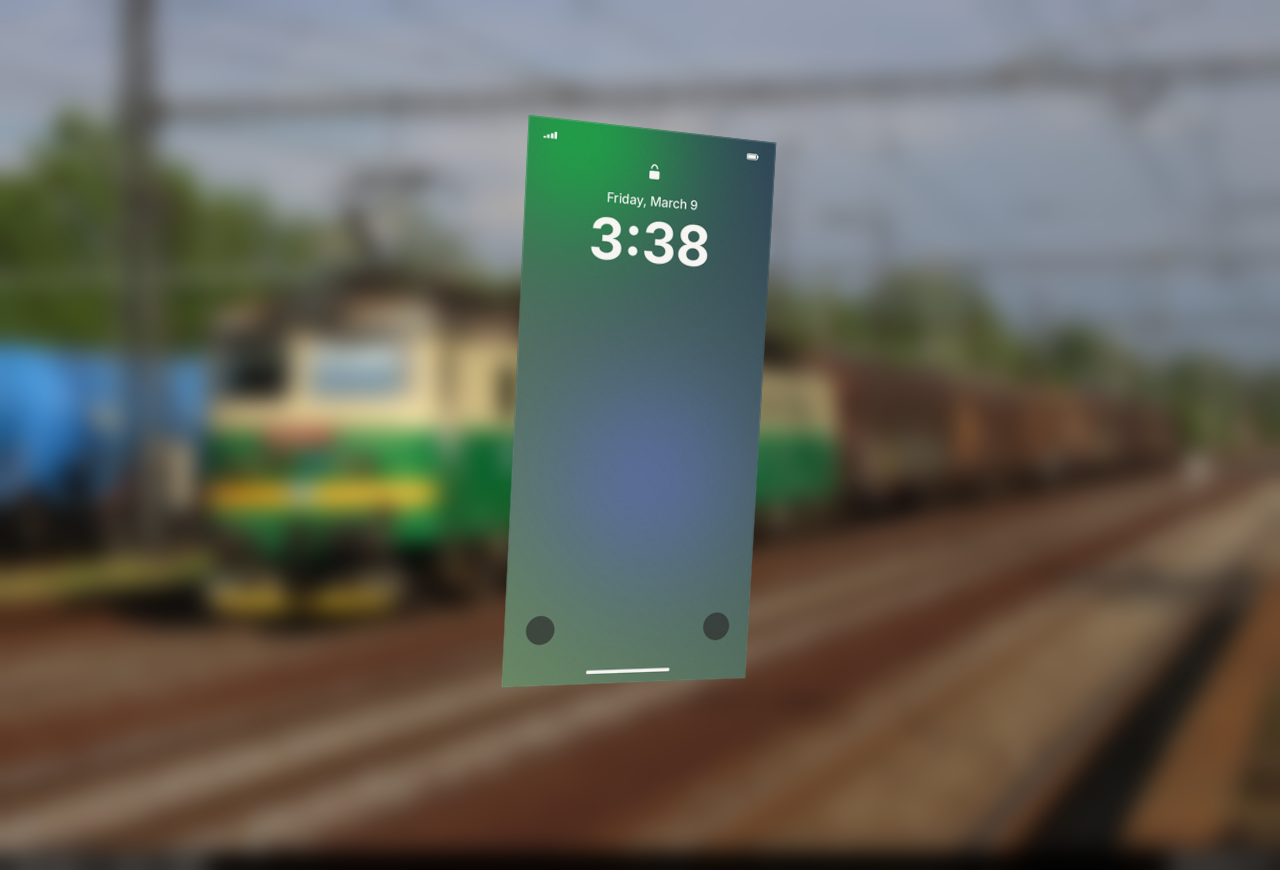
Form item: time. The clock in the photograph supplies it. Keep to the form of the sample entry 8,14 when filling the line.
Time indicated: 3,38
